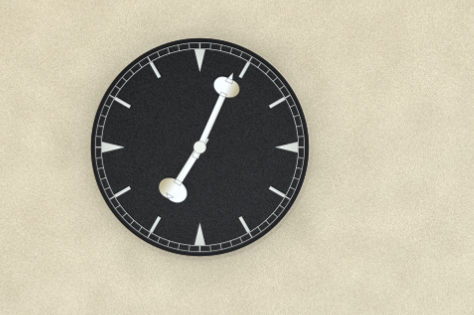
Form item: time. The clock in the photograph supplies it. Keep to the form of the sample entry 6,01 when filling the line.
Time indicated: 7,04
